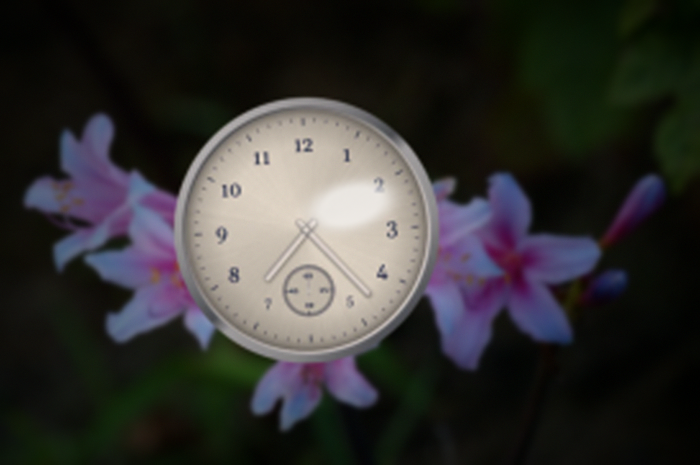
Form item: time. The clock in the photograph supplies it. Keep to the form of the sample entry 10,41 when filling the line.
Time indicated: 7,23
